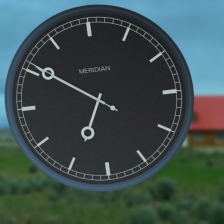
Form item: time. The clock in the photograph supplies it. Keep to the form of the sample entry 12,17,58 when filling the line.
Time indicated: 6,50,51
